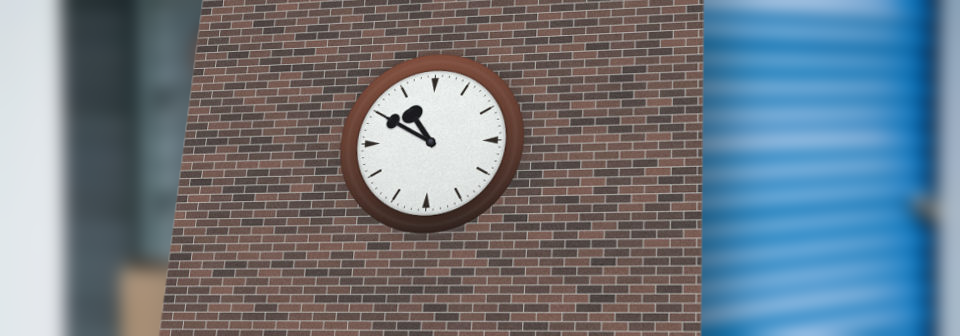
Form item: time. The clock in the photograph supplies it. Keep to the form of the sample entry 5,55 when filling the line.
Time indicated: 10,50
